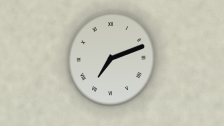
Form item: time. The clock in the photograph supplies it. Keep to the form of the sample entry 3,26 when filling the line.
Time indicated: 7,12
